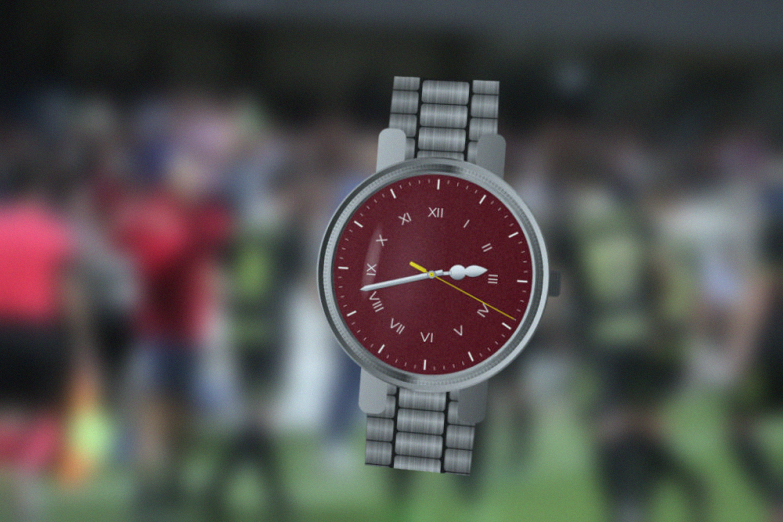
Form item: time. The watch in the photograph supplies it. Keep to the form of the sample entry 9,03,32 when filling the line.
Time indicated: 2,42,19
